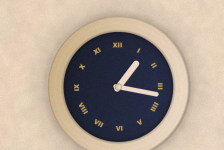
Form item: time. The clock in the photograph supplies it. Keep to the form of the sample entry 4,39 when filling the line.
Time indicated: 1,17
